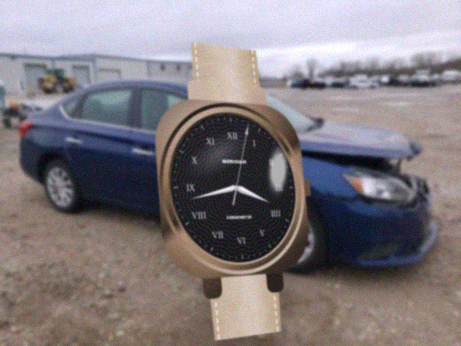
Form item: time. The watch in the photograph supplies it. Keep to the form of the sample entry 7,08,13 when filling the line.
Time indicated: 3,43,03
